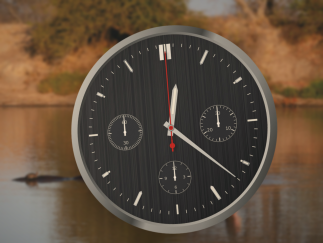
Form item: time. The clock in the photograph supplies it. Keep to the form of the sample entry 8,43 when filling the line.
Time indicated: 12,22
